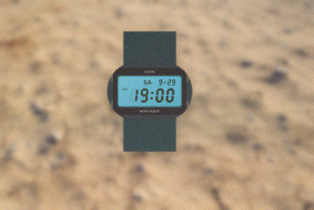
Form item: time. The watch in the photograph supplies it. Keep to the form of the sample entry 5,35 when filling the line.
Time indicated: 19,00
